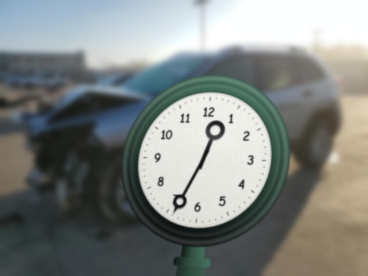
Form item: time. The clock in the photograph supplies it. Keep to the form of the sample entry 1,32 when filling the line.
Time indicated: 12,34
